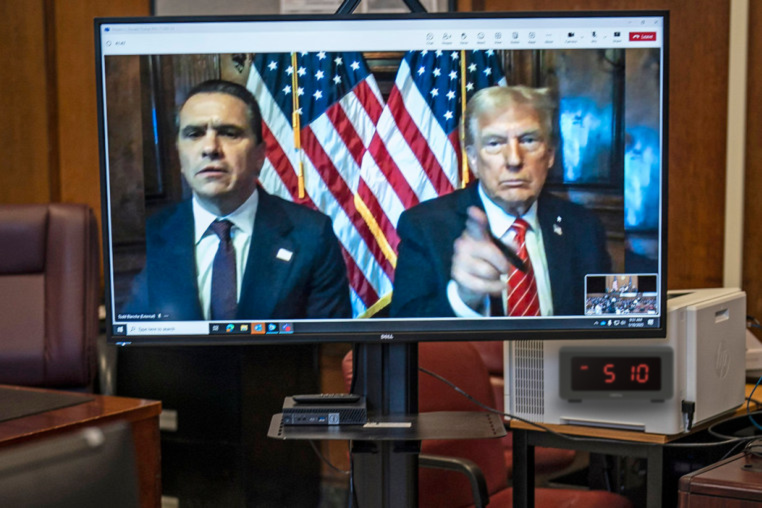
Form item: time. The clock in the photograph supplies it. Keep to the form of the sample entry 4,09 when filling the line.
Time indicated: 5,10
